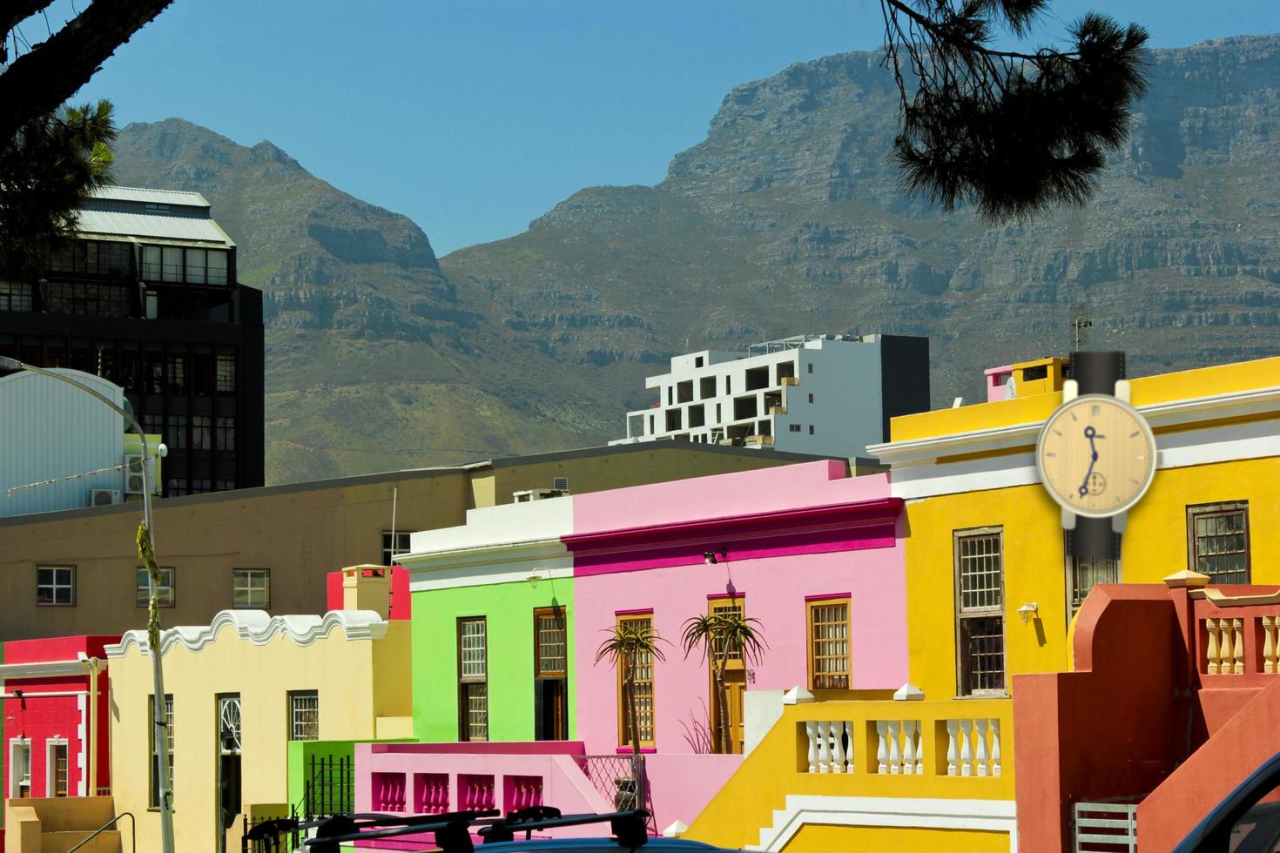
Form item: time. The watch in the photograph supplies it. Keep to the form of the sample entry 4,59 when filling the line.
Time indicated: 11,33
